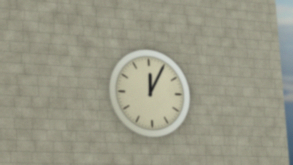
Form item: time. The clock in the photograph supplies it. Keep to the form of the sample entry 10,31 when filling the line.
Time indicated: 12,05
